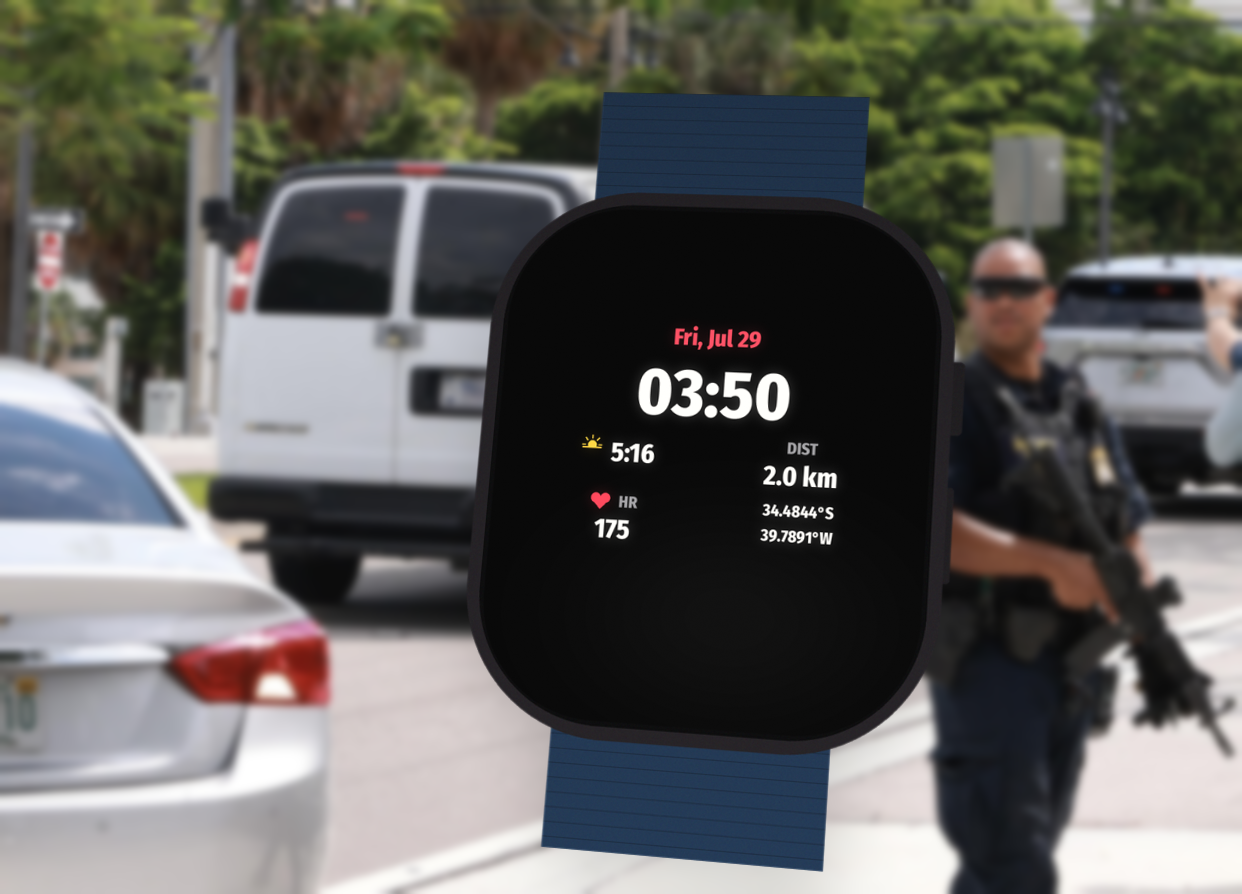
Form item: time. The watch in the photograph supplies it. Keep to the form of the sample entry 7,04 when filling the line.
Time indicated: 3,50
